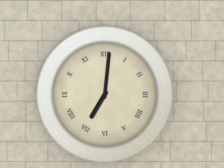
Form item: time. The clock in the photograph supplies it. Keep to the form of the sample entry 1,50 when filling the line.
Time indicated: 7,01
